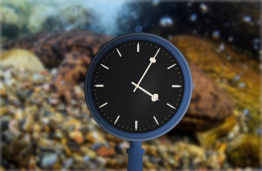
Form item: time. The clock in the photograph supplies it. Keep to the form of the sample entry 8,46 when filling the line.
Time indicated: 4,05
